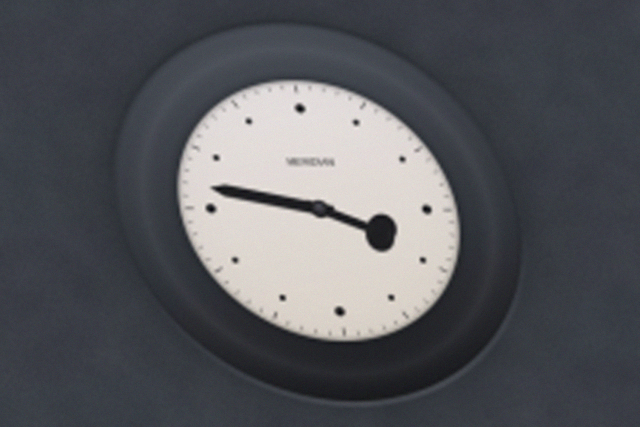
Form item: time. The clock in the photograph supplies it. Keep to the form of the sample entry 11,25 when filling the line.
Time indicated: 3,47
